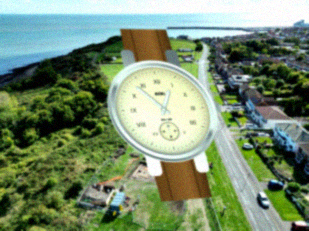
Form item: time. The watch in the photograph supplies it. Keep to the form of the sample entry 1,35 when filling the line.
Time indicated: 12,53
